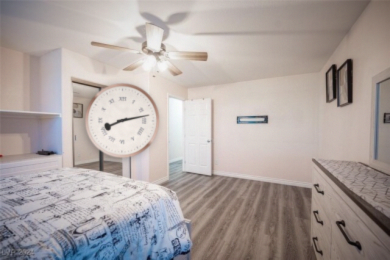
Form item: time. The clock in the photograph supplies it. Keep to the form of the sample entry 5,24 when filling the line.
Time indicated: 8,13
